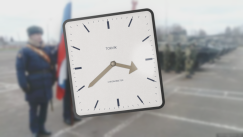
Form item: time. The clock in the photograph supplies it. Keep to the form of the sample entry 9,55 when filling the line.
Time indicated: 3,39
